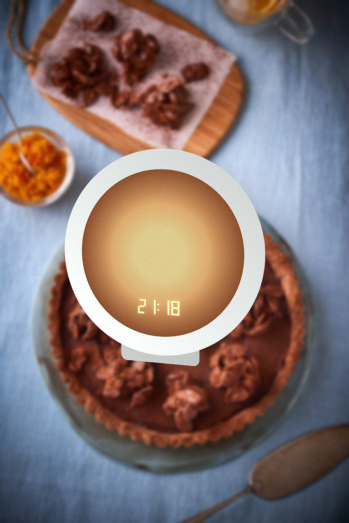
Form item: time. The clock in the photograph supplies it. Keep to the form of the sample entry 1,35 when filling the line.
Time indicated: 21,18
